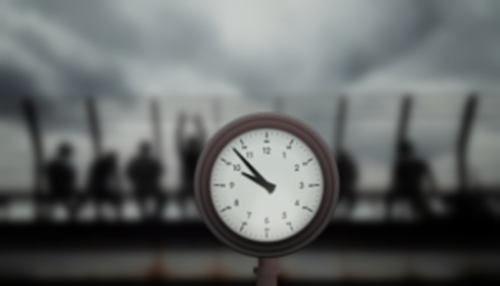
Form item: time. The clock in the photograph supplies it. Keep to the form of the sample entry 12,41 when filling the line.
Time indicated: 9,53
